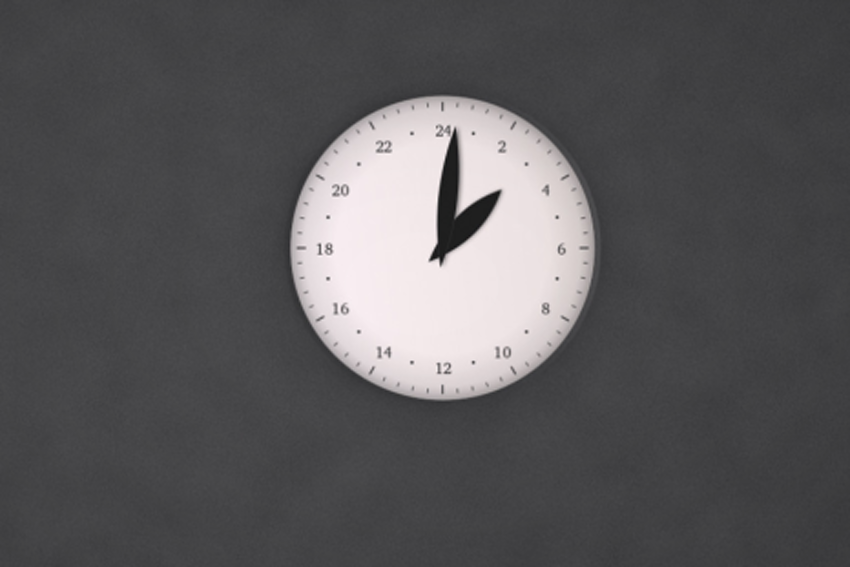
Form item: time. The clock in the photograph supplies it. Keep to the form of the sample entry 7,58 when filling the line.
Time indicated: 3,01
